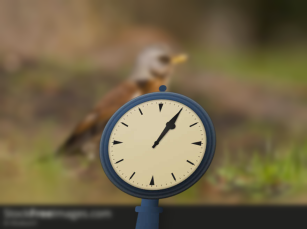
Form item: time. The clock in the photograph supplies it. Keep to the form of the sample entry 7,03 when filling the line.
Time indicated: 1,05
